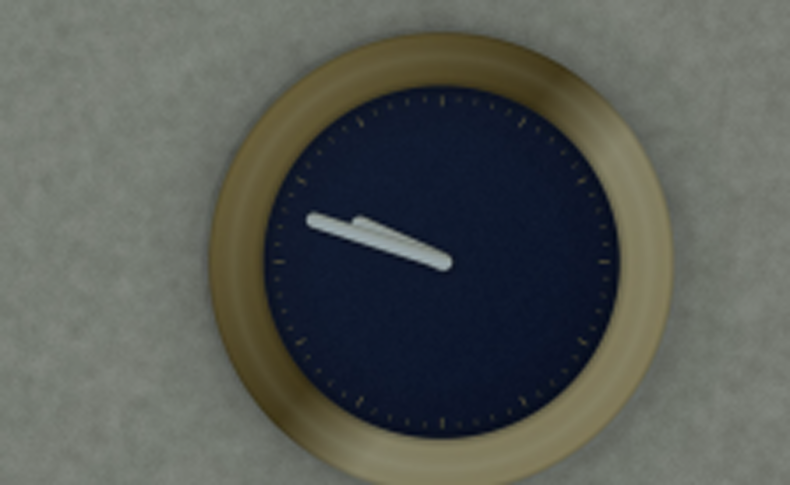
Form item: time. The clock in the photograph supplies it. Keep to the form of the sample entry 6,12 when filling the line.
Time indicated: 9,48
